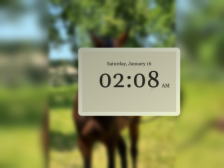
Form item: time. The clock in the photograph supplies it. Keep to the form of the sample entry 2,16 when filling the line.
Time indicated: 2,08
